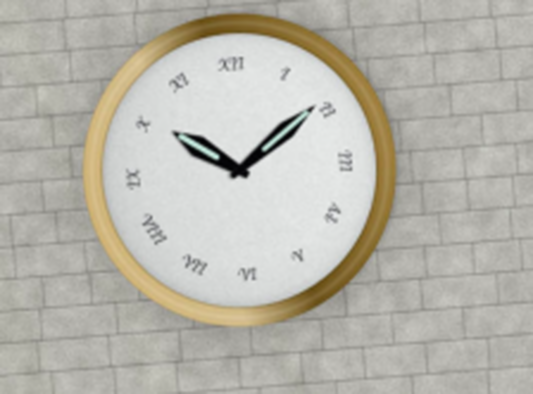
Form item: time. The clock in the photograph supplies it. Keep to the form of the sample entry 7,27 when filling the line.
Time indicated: 10,09
